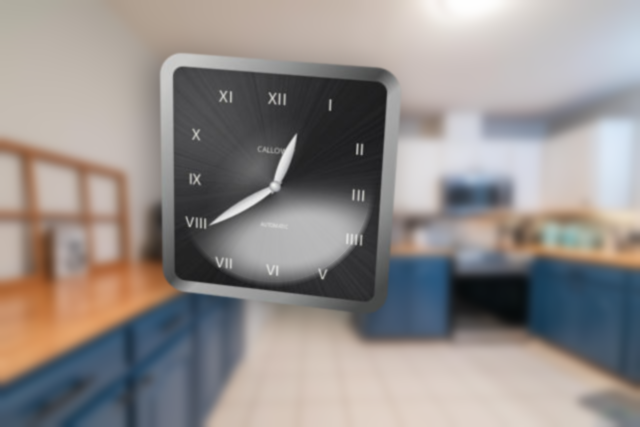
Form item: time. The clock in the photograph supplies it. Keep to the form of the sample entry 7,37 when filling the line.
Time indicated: 12,39
